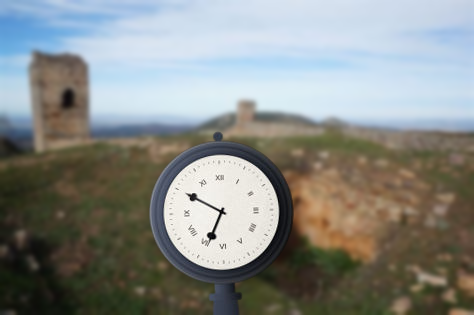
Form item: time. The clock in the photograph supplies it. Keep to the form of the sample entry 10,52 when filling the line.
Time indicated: 6,50
